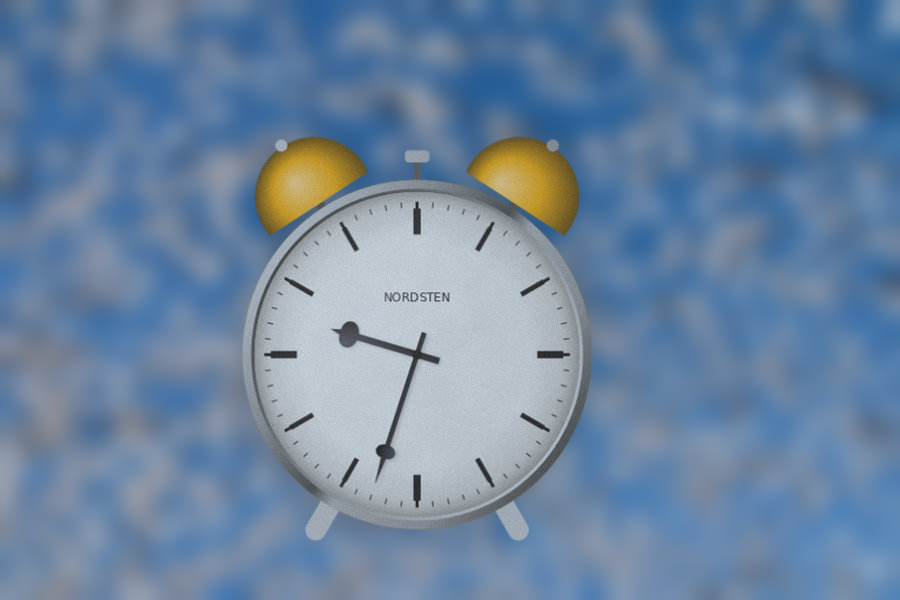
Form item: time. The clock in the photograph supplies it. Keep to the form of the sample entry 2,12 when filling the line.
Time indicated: 9,33
